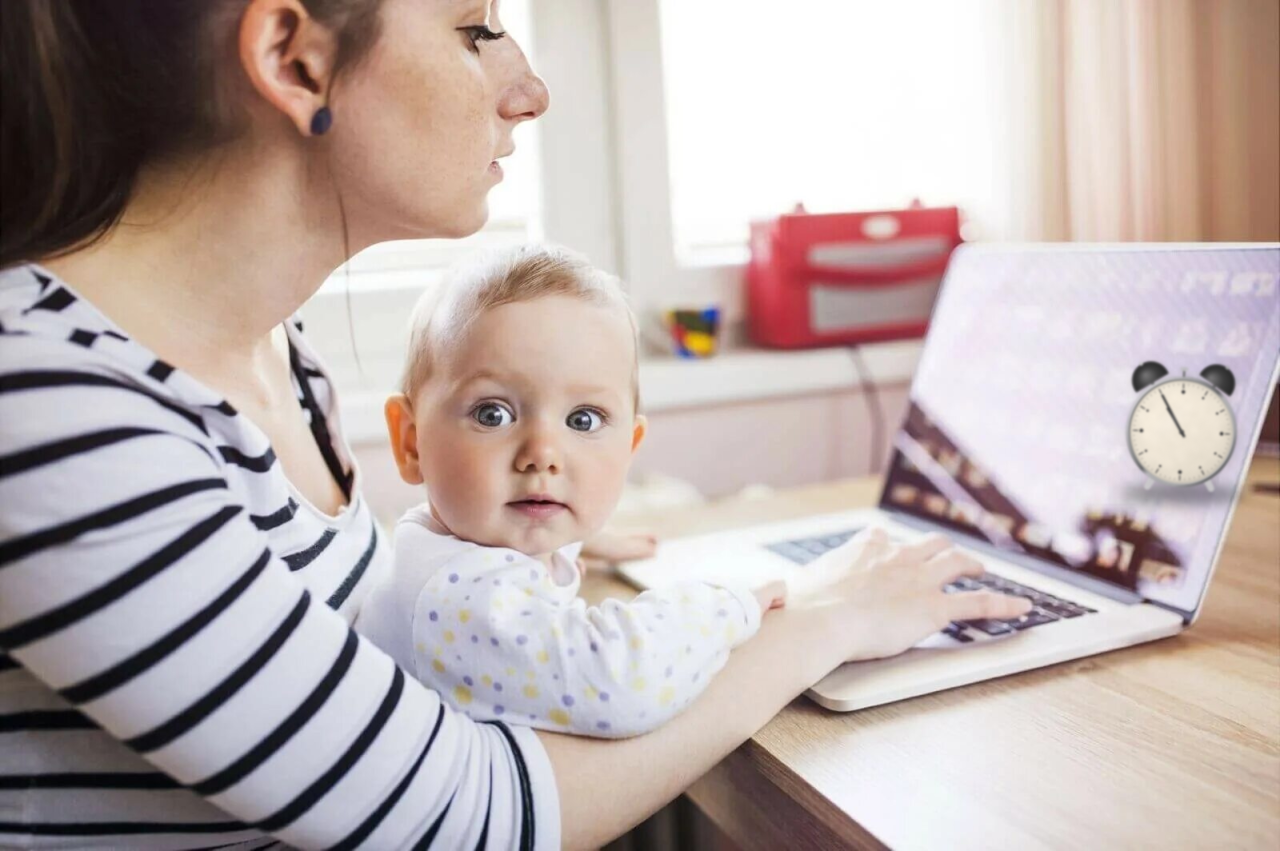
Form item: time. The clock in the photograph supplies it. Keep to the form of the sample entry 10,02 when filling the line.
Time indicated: 10,55
